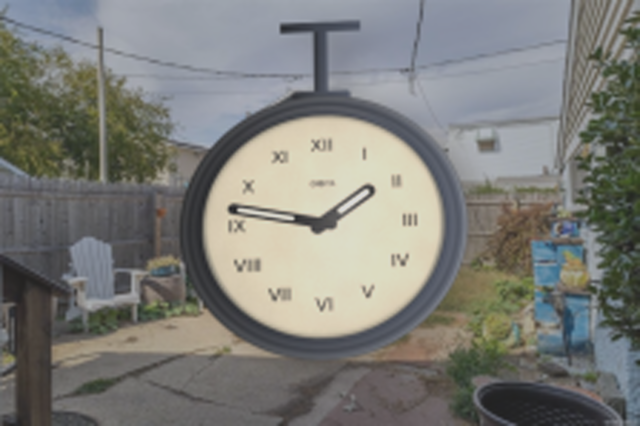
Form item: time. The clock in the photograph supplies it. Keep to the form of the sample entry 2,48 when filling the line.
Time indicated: 1,47
